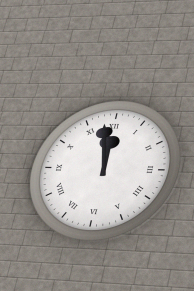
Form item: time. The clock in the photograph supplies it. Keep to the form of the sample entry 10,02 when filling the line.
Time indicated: 11,58
